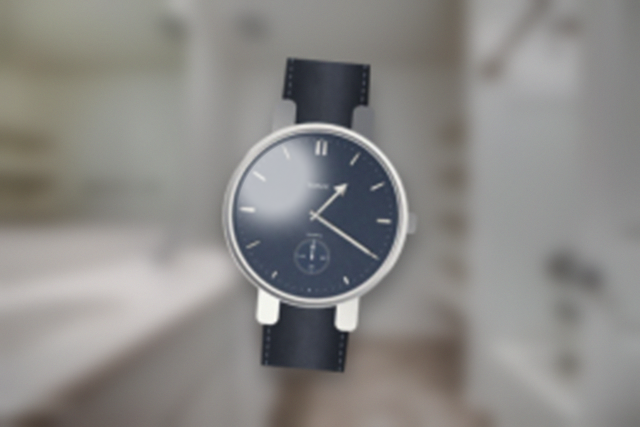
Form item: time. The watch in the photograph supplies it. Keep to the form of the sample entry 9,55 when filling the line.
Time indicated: 1,20
